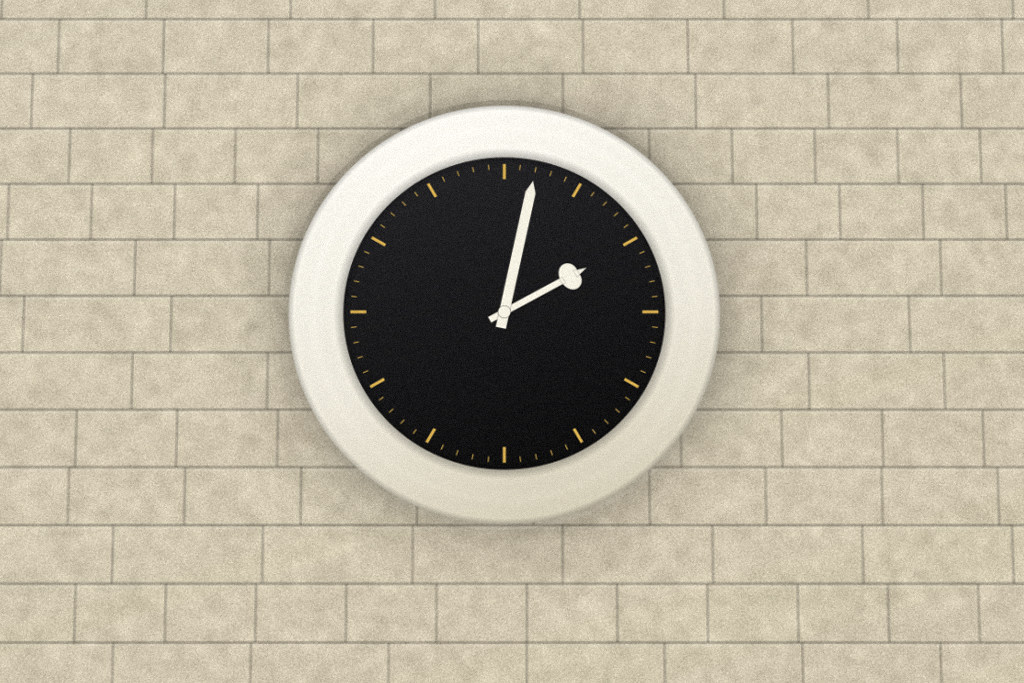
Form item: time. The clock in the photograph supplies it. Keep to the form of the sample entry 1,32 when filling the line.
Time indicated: 2,02
